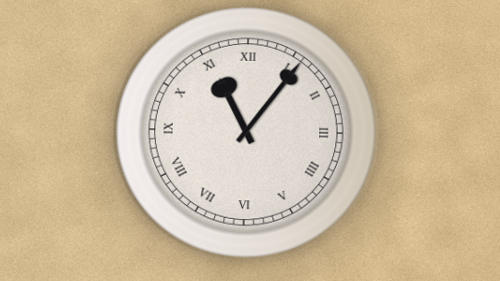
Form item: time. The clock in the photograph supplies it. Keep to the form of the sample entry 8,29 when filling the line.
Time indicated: 11,06
